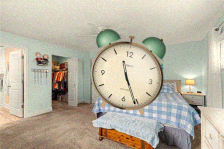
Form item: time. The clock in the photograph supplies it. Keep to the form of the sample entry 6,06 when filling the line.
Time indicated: 11,26
